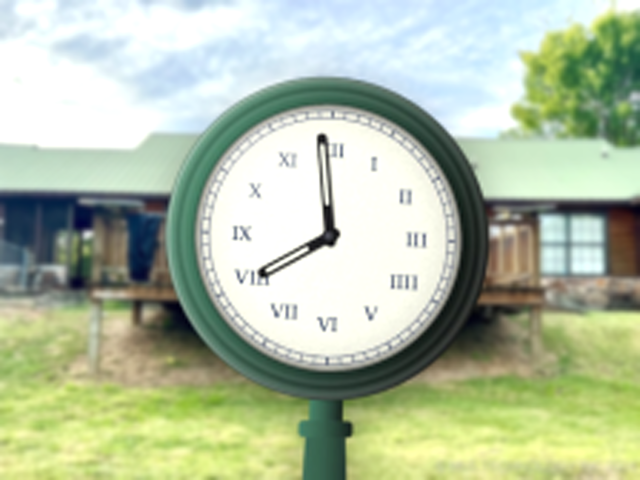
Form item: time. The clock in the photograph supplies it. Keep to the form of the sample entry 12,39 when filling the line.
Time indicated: 7,59
